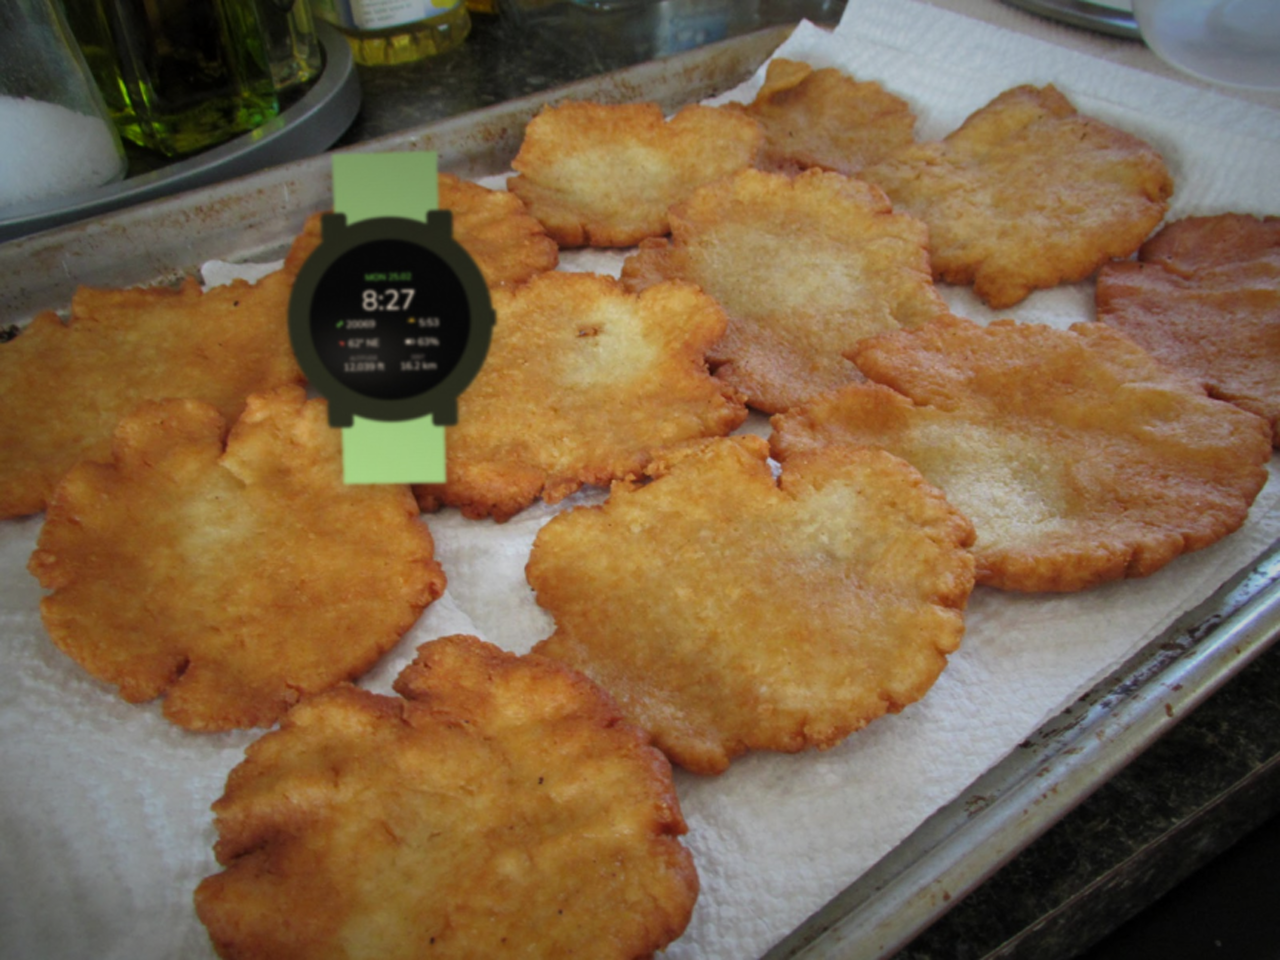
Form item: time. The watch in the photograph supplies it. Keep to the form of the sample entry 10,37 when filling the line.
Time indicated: 8,27
